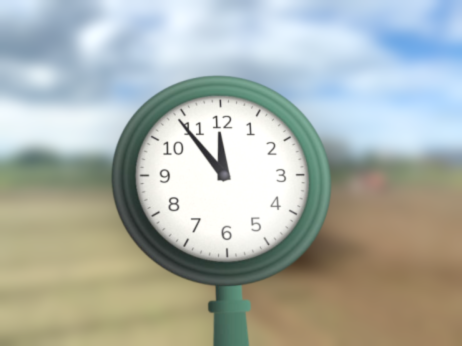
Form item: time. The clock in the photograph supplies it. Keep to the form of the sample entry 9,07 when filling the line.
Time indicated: 11,54
